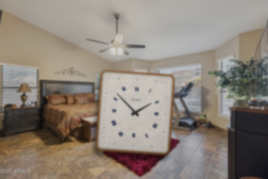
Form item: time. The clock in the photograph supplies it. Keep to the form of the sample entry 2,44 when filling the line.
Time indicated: 1,52
